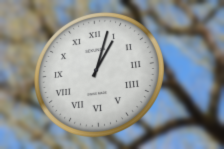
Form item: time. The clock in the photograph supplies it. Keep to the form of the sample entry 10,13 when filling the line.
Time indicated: 1,03
